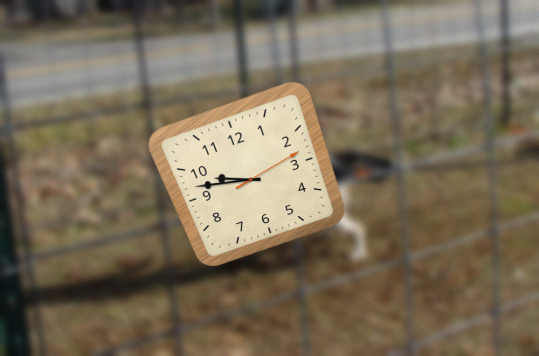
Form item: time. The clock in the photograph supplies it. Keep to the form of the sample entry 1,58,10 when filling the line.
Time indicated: 9,47,13
